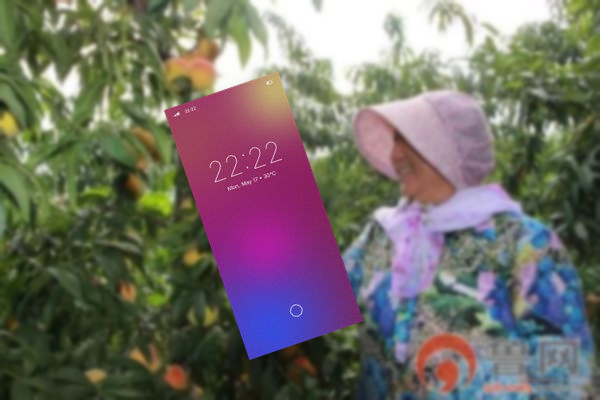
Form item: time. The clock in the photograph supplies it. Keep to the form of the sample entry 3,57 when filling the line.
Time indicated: 22,22
